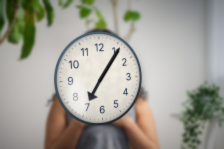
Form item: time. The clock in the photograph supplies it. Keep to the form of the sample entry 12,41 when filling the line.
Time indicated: 7,06
